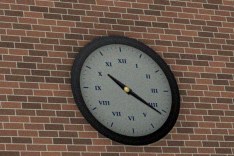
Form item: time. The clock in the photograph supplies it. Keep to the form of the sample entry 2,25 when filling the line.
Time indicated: 10,21
